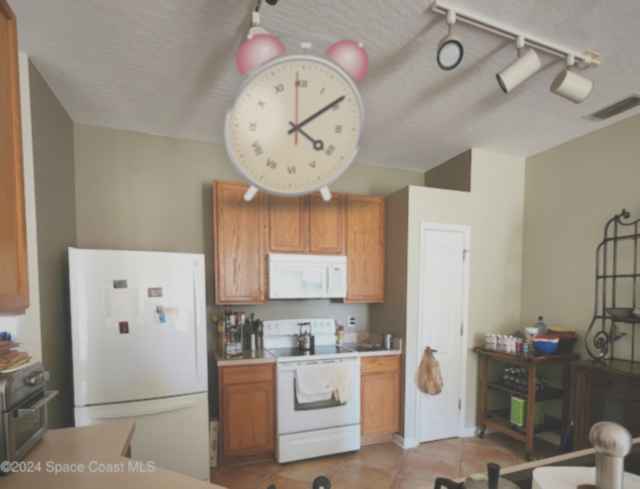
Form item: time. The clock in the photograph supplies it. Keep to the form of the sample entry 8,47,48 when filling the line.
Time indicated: 4,08,59
